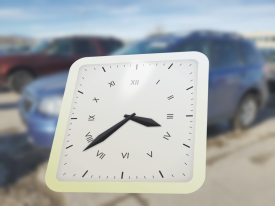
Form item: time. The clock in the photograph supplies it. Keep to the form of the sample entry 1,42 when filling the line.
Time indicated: 3,38
